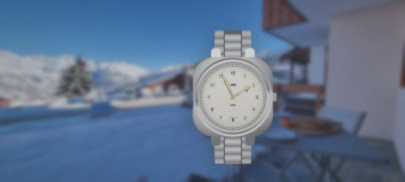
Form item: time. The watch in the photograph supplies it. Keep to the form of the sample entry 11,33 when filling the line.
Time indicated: 1,56
